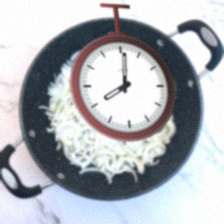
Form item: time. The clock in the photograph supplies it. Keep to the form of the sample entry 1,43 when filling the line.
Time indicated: 8,01
